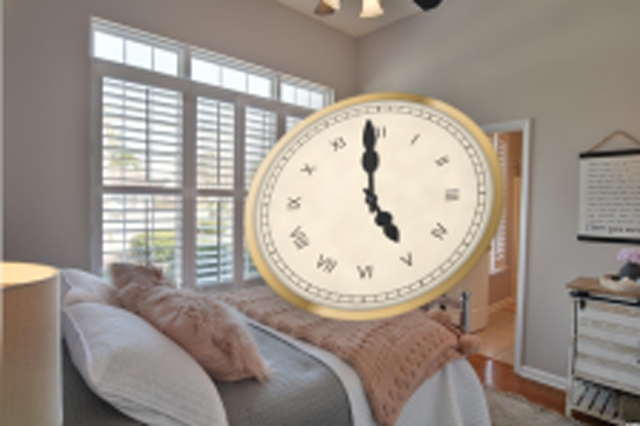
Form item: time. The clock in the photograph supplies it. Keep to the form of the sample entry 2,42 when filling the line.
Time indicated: 4,59
